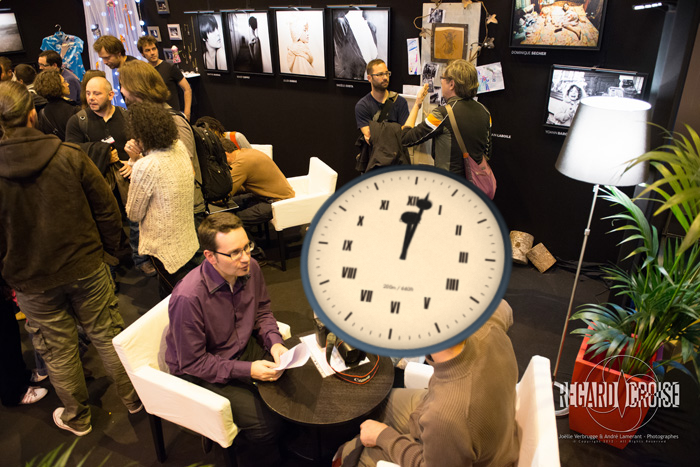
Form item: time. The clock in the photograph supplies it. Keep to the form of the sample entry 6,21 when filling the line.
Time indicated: 12,02
